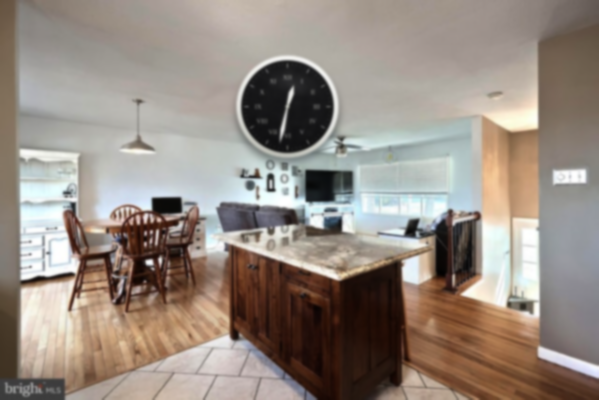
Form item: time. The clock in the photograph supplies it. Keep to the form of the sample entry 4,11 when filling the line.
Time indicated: 12,32
